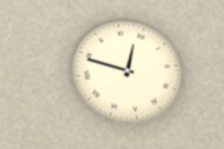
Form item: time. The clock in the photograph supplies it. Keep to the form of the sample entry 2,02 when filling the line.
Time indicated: 11,44
